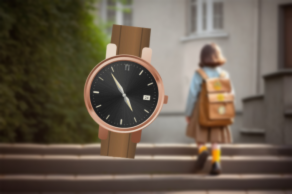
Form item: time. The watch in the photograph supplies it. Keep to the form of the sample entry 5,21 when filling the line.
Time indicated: 4,54
